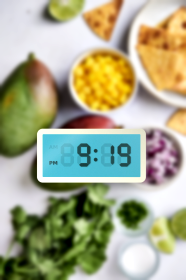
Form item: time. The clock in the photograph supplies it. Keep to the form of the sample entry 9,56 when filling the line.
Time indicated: 9,19
